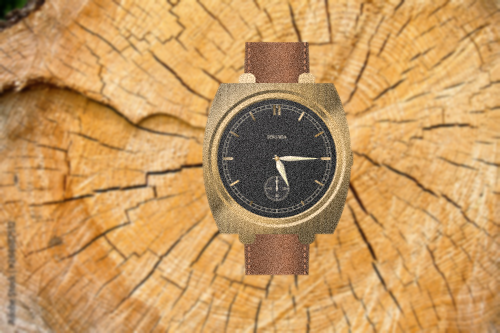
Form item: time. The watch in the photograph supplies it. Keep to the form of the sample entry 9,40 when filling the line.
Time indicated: 5,15
